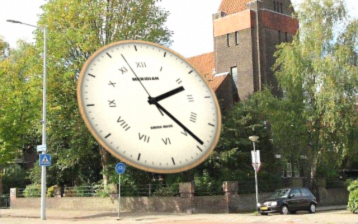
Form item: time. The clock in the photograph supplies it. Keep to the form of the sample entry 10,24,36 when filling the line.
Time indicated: 2,23,57
